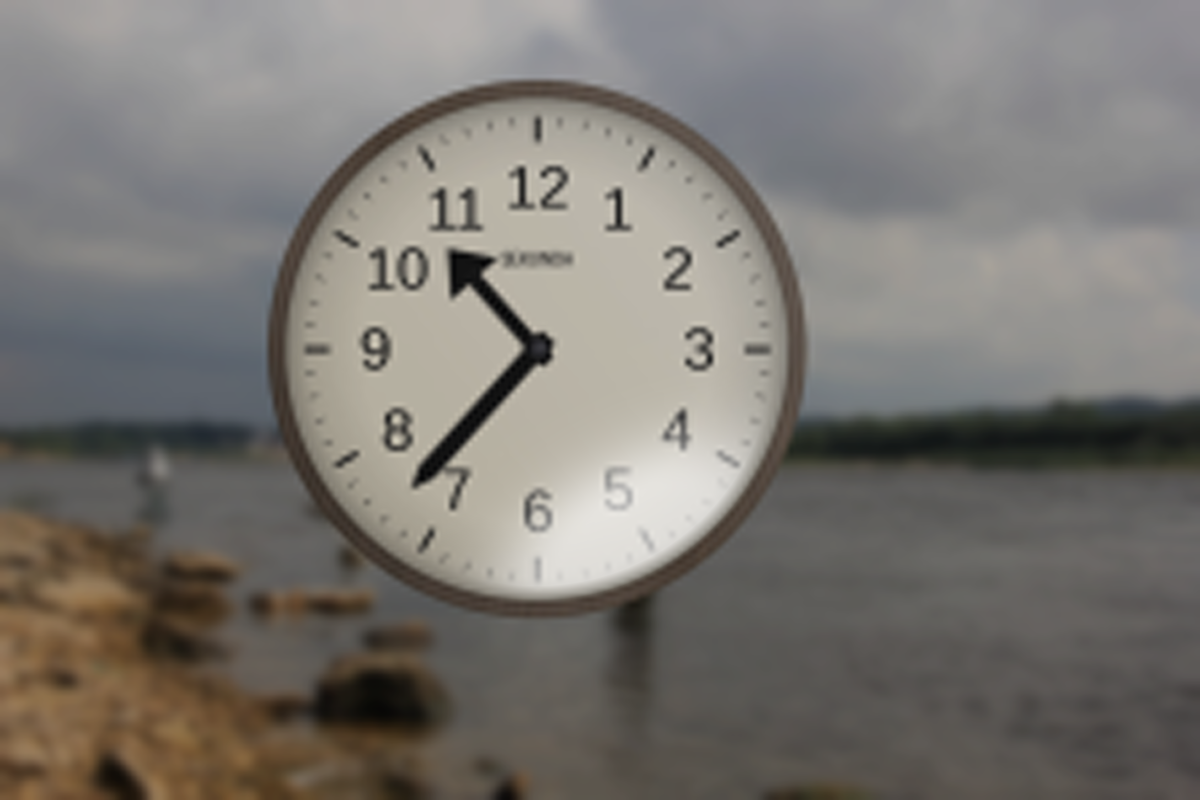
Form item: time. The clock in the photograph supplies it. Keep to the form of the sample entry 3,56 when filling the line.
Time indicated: 10,37
